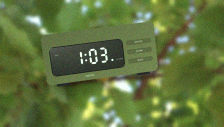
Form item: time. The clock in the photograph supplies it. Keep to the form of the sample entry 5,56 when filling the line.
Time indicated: 1,03
